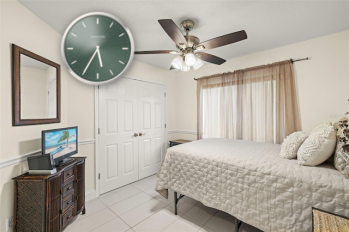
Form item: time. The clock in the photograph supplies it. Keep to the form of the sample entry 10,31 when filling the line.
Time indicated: 5,35
